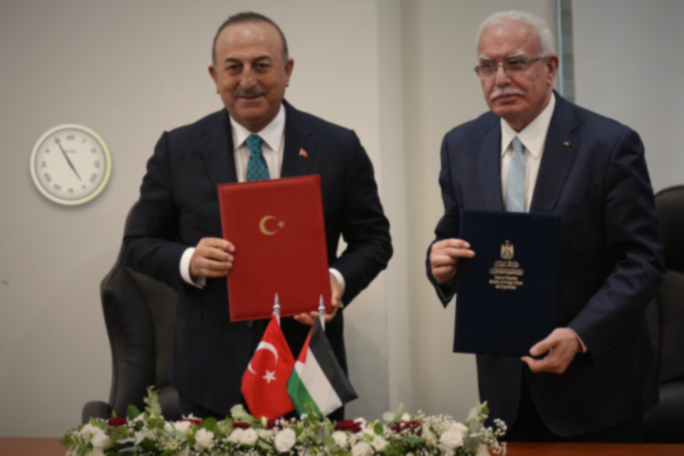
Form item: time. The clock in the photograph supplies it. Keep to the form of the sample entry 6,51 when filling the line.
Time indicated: 4,55
